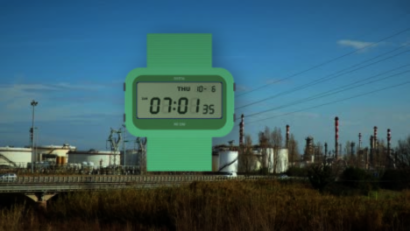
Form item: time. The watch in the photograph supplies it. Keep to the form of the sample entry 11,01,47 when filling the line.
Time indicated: 7,01,35
